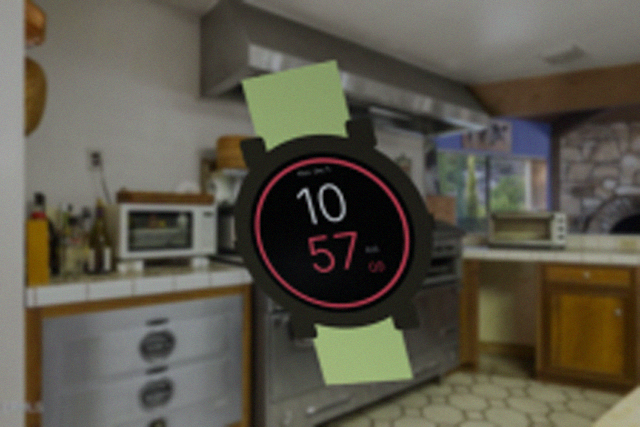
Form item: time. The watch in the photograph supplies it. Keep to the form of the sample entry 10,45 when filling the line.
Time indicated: 10,57
